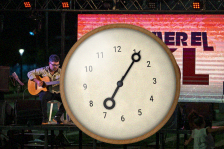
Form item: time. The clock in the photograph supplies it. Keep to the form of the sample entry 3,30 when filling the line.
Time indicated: 7,06
